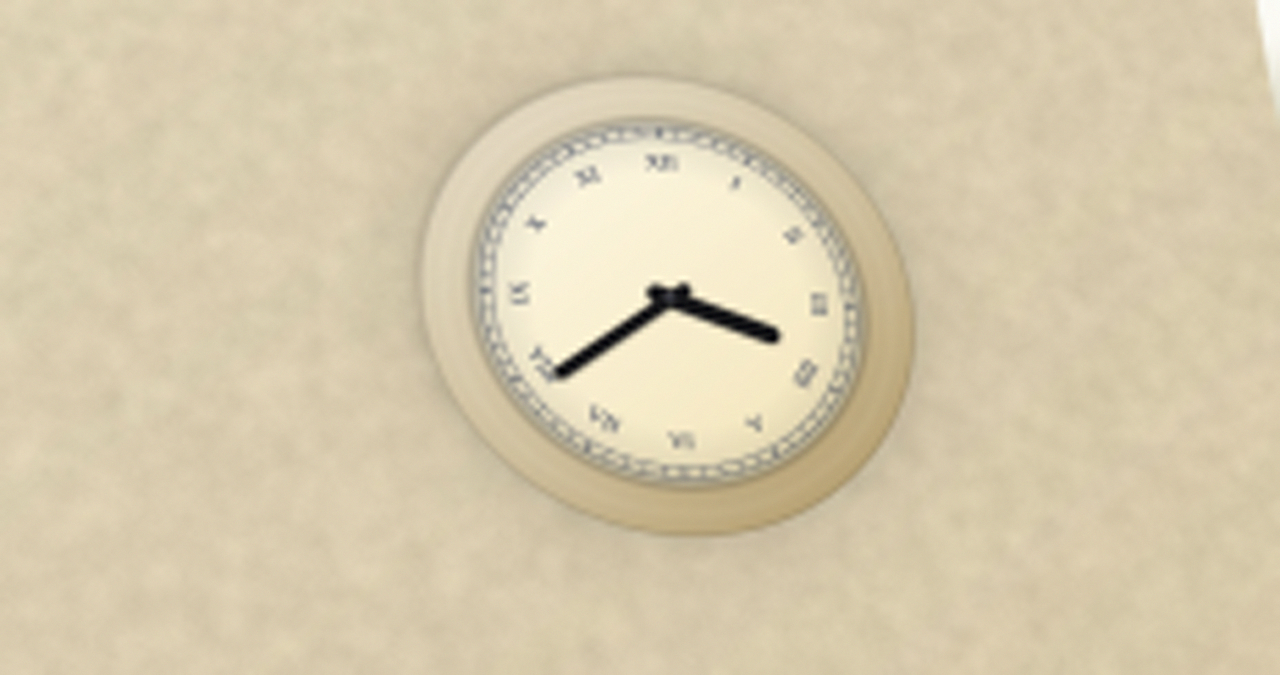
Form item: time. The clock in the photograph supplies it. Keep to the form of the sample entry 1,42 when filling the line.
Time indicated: 3,39
